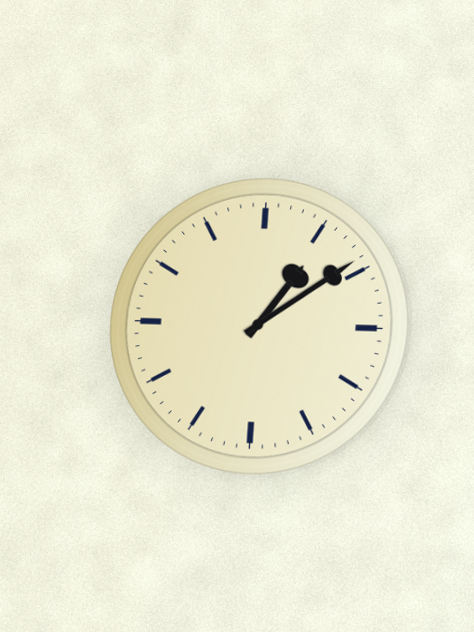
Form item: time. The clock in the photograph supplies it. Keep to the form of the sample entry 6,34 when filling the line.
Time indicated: 1,09
